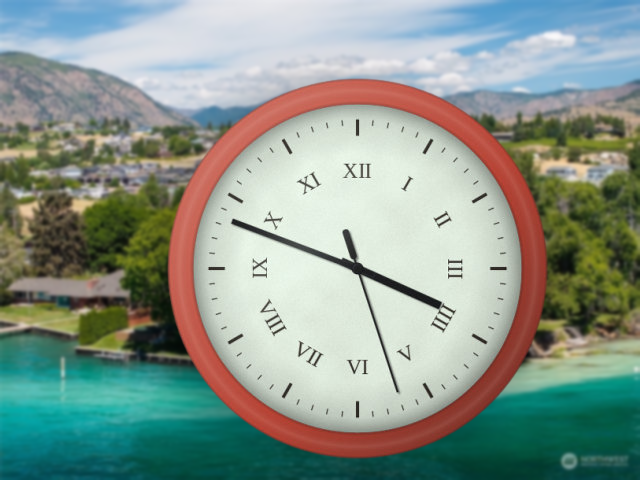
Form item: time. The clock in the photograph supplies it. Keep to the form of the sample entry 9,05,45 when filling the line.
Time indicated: 3,48,27
